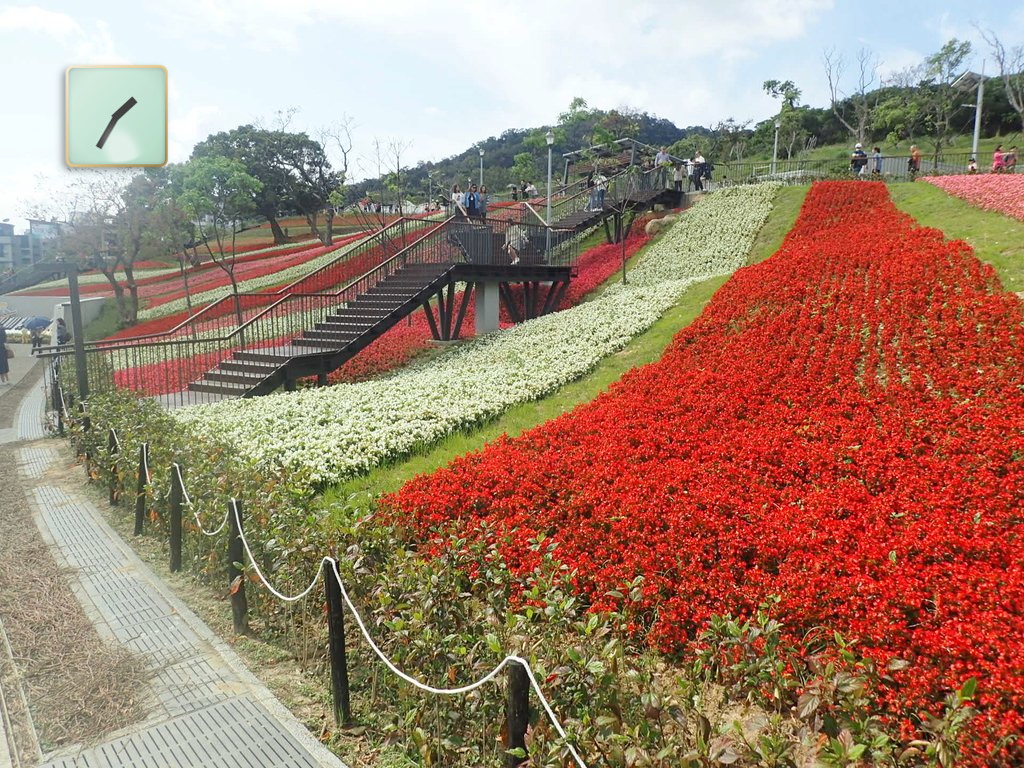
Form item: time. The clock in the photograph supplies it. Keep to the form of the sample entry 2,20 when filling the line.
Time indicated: 1,35
